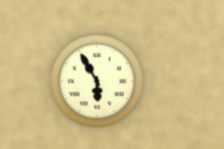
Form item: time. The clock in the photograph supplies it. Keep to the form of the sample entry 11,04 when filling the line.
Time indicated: 5,55
